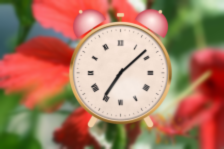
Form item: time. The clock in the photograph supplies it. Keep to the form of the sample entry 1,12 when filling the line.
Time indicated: 7,08
